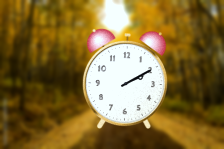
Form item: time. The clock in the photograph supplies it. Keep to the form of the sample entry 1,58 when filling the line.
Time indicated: 2,10
